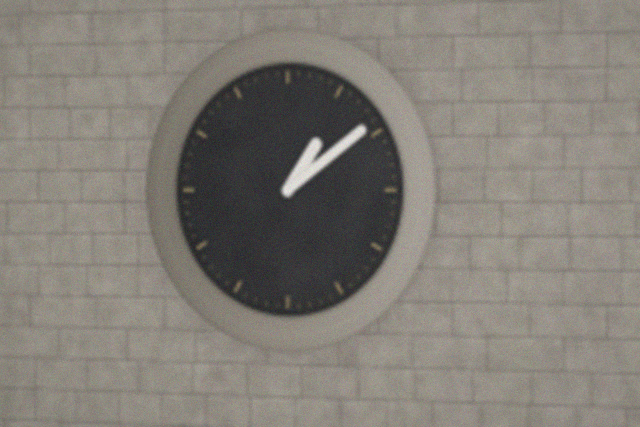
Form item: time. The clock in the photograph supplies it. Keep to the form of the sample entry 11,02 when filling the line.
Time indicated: 1,09
